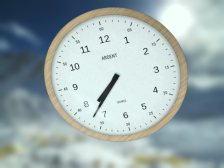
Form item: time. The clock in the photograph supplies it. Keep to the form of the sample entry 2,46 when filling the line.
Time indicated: 7,37
